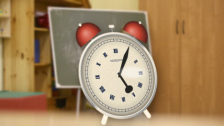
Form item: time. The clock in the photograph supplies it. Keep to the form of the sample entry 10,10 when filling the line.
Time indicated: 5,05
